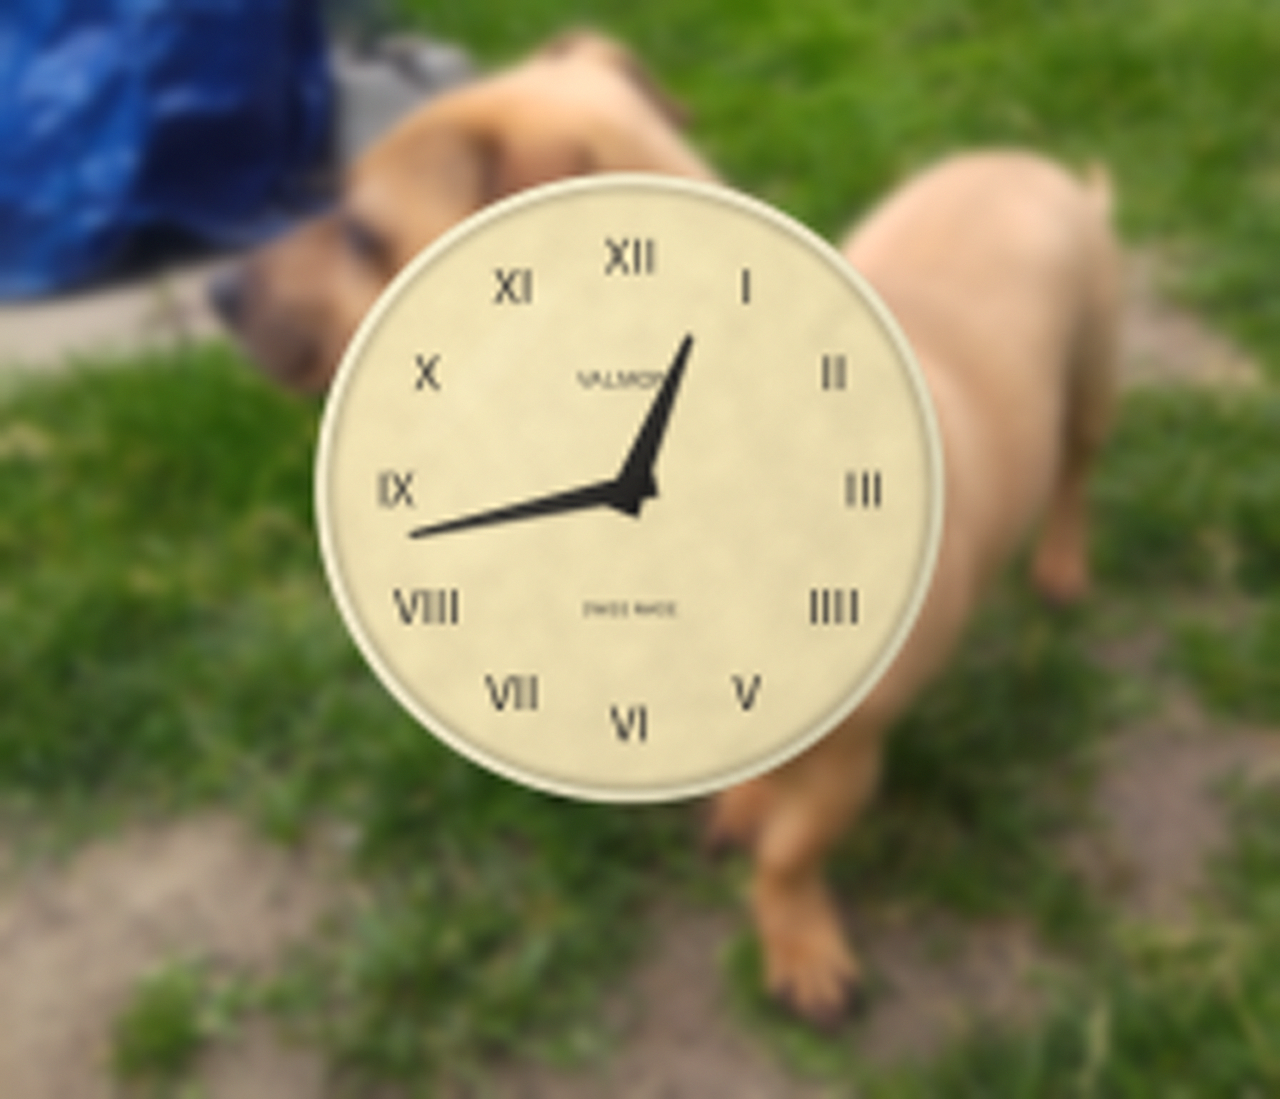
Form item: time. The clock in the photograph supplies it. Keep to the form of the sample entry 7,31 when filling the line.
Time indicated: 12,43
